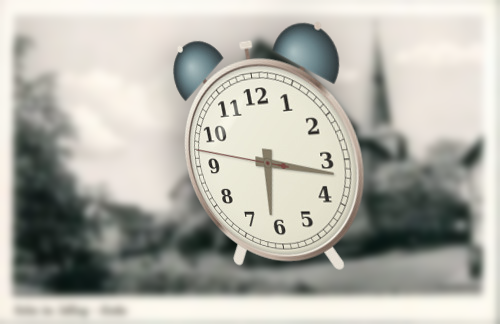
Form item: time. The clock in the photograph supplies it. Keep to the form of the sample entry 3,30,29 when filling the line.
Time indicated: 6,16,47
